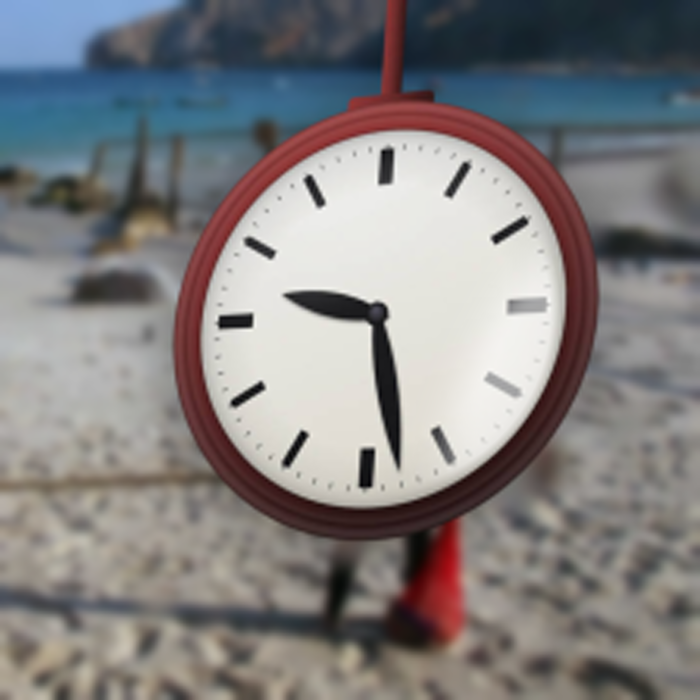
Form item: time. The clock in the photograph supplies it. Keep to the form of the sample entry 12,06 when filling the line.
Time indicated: 9,28
